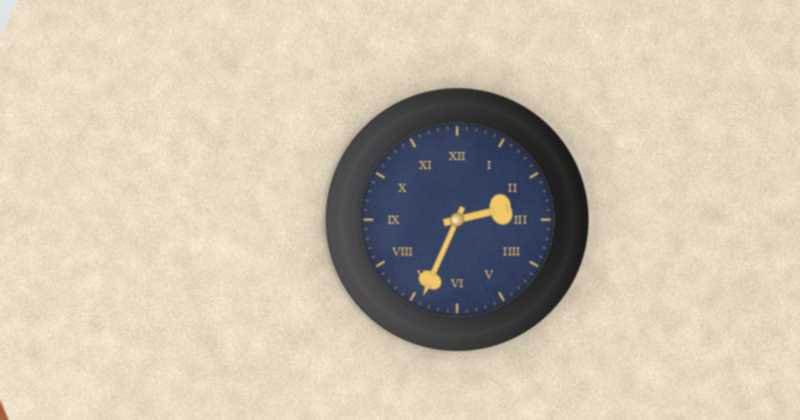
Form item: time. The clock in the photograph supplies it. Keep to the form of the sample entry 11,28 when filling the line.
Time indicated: 2,34
